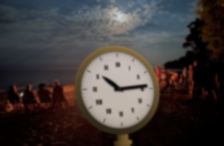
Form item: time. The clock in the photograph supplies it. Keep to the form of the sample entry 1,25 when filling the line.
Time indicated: 10,14
